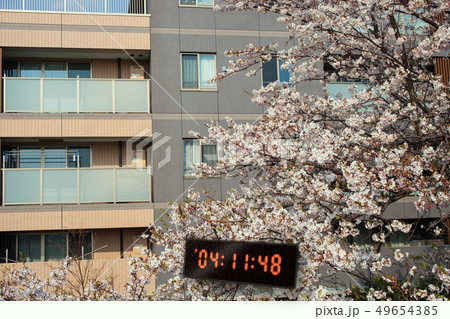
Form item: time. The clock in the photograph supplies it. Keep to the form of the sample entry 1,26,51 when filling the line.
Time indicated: 4,11,48
